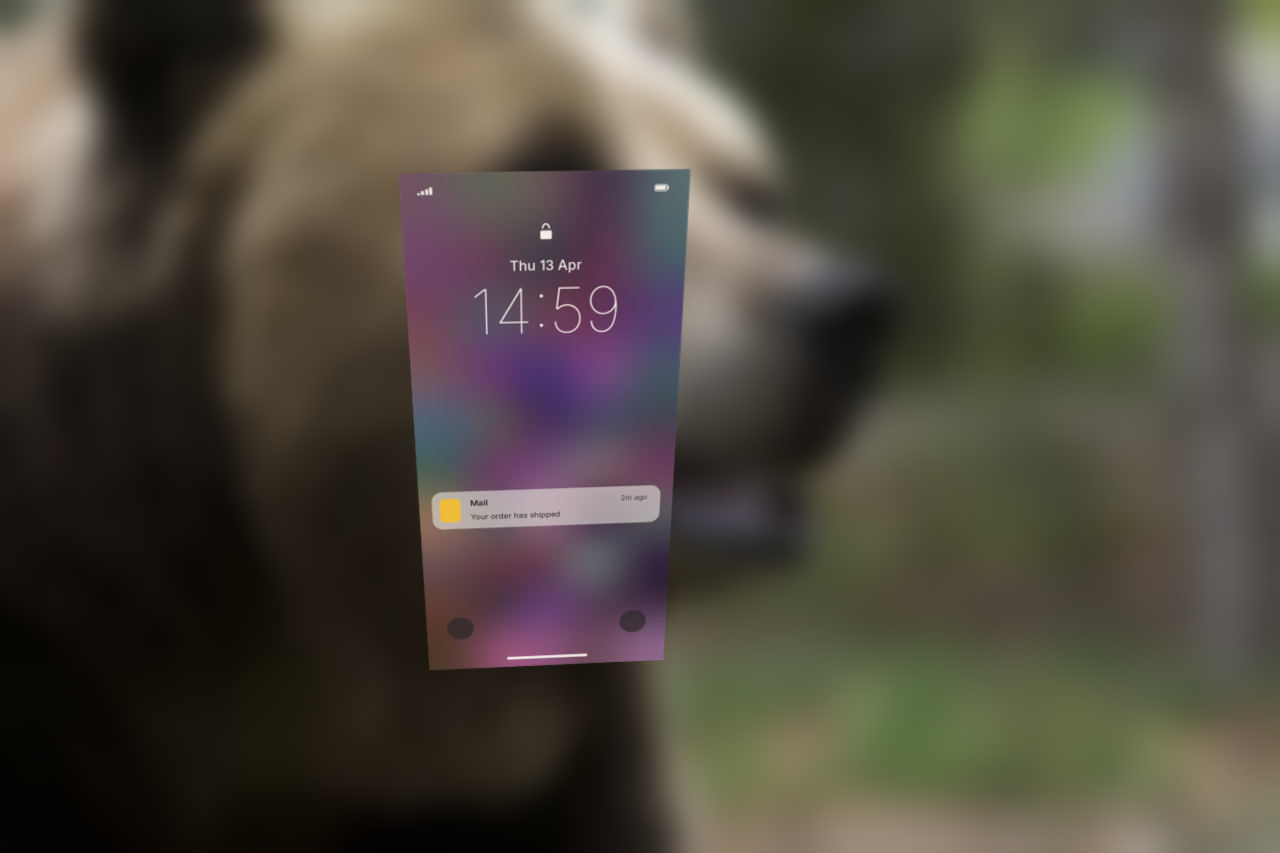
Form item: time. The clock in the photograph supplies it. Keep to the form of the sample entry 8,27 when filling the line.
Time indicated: 14,59
